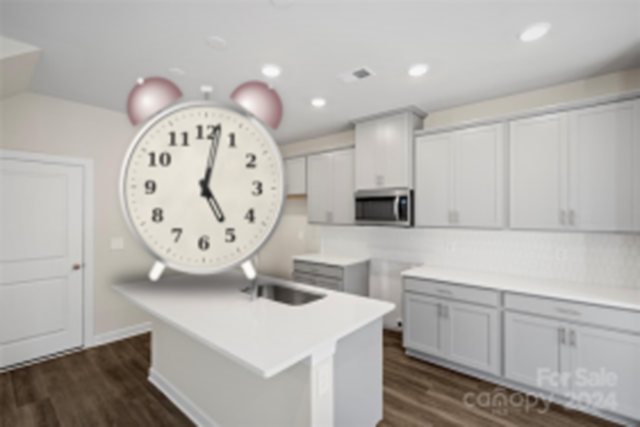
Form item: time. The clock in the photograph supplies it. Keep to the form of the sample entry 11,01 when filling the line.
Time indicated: 5,02
